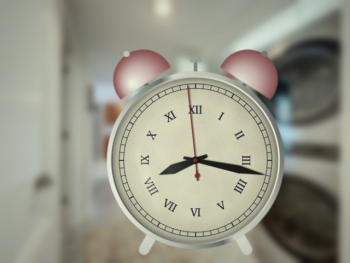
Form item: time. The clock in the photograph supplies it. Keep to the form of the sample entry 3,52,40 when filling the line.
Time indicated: 8,16,59
